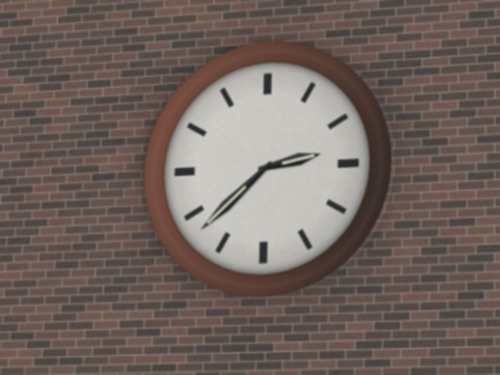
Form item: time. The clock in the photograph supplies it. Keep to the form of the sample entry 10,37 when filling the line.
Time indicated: 2,38
